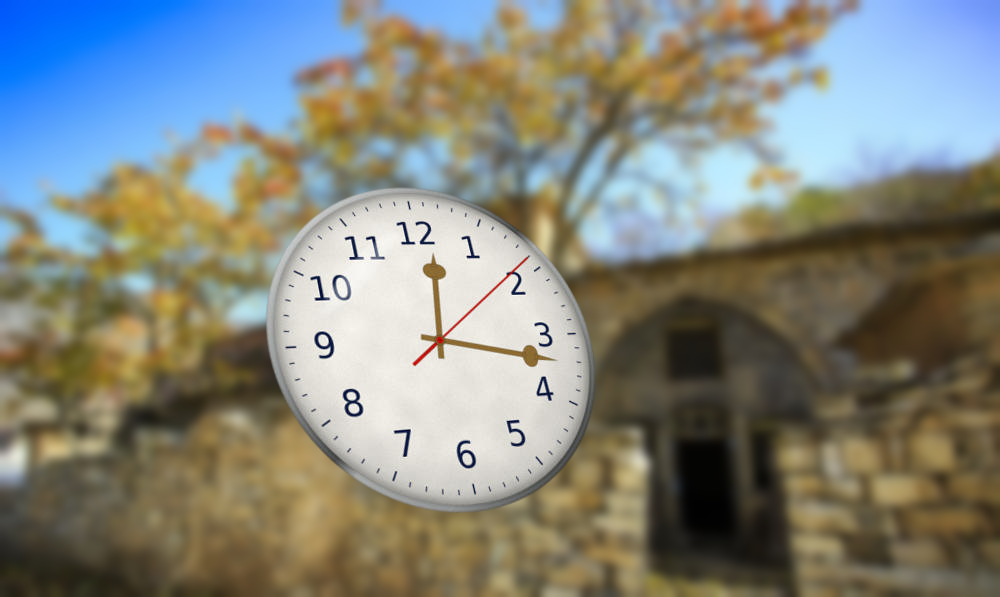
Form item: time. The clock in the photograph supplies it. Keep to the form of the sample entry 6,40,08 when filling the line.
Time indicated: 12,17,09
